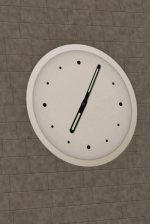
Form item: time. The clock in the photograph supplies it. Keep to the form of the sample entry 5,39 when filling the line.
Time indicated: 7,05
